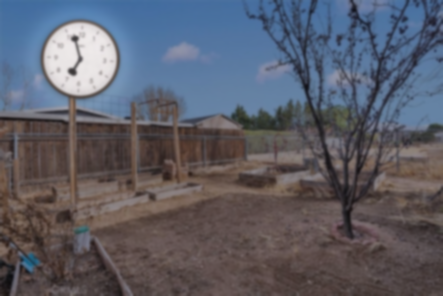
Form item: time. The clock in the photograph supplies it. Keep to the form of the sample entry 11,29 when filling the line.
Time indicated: 6,57
